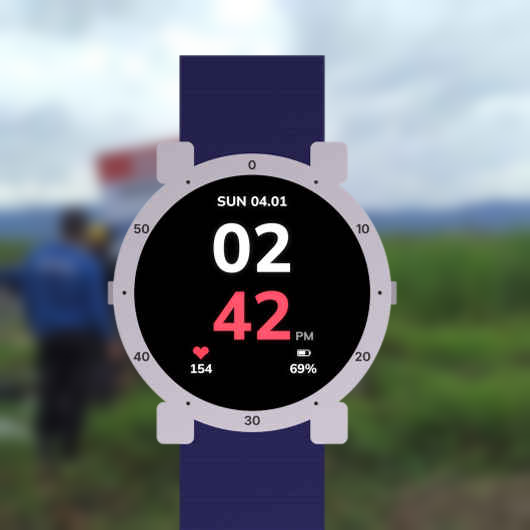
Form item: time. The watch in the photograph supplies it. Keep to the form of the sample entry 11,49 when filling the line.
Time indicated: 2,42
